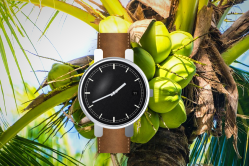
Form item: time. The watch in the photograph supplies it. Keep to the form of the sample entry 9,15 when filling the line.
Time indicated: 1,41
